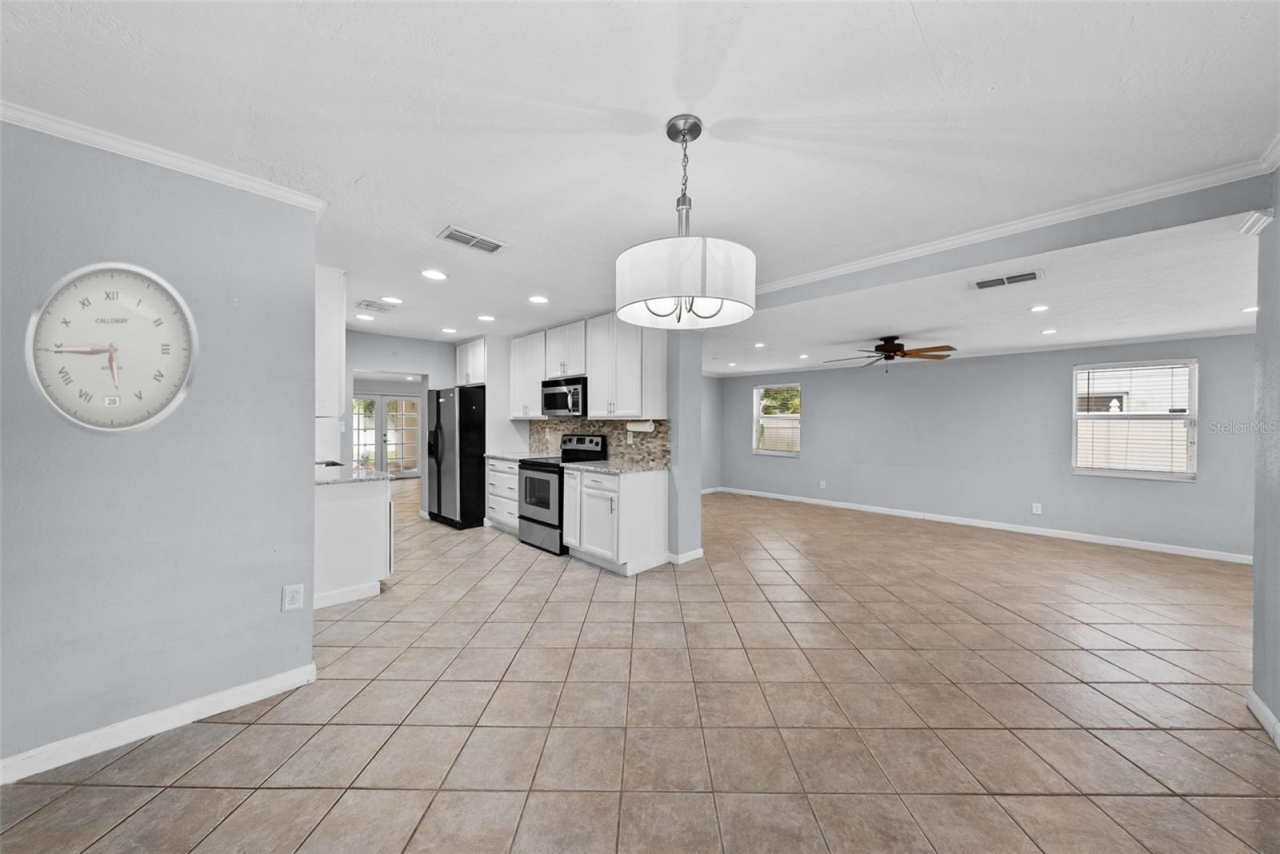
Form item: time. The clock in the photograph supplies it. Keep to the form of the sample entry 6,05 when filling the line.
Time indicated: 5,45
